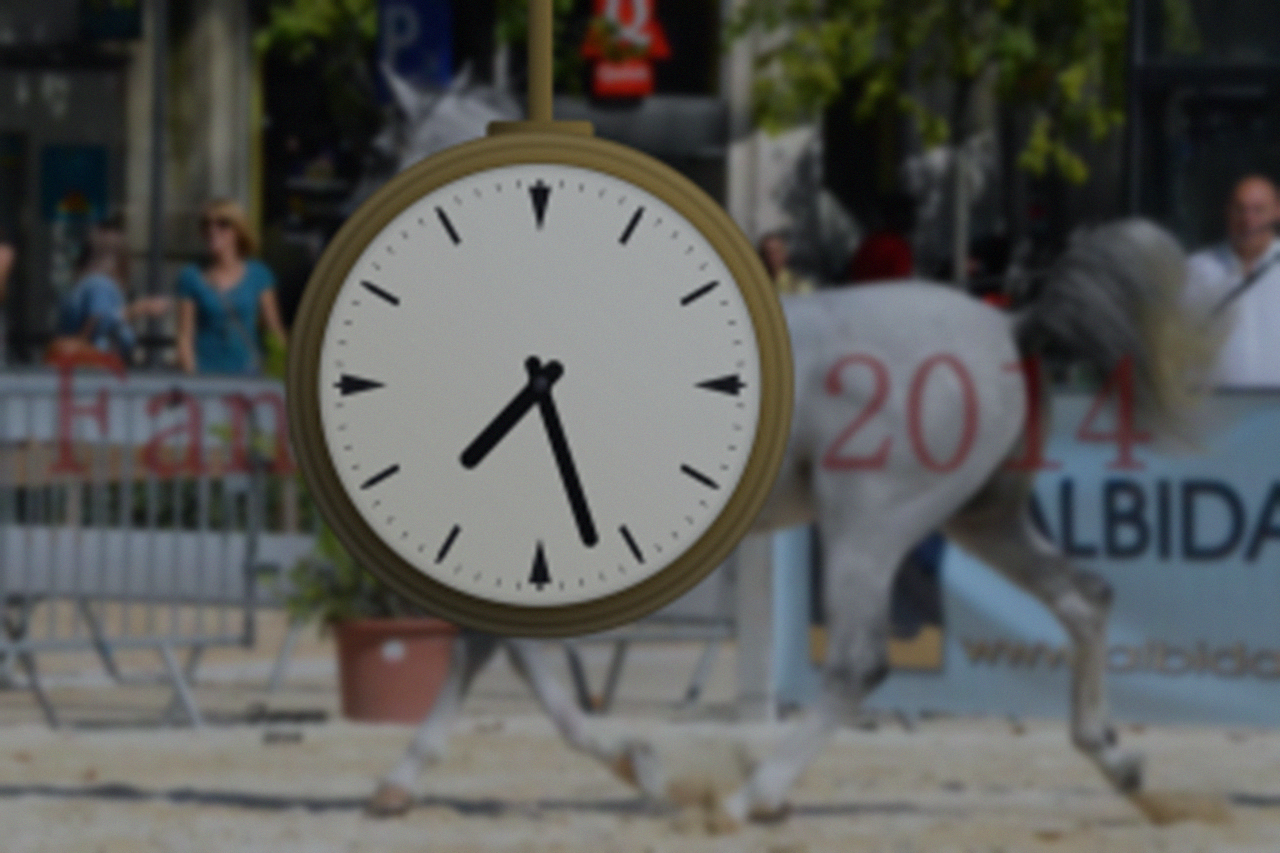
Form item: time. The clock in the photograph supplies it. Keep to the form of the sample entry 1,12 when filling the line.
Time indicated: 7,27
